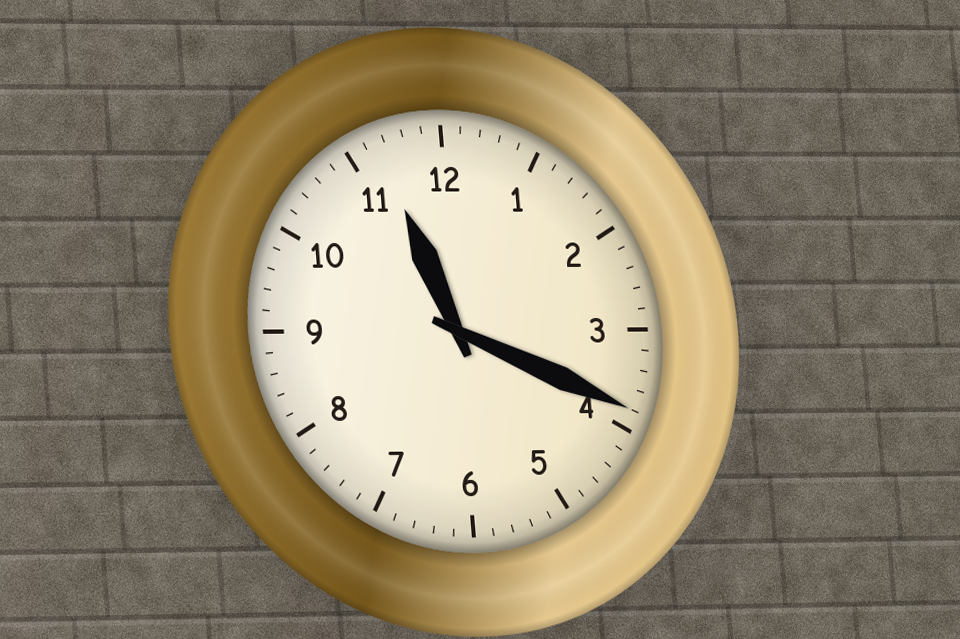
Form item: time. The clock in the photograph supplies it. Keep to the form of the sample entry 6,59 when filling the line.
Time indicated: 11,19
